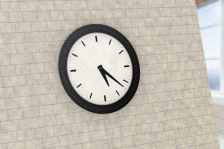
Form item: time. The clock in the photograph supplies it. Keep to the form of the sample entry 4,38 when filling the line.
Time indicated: 5,22
